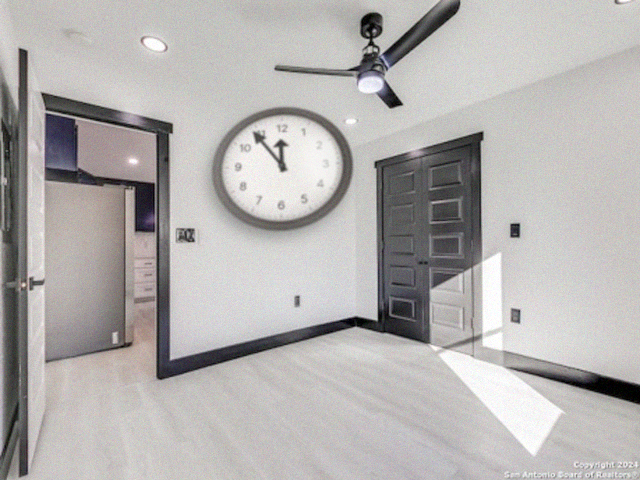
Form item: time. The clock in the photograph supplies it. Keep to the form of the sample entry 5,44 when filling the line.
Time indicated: 11,54
